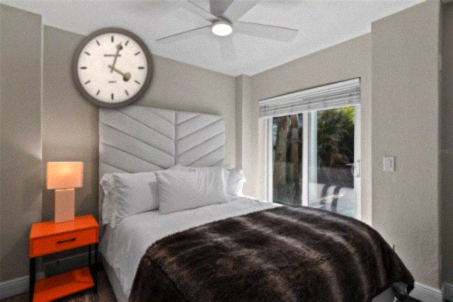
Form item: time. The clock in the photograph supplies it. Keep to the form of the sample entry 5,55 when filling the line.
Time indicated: 4,03
